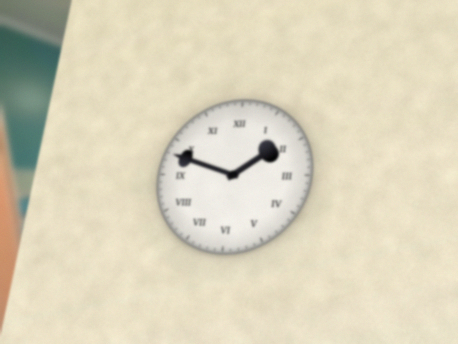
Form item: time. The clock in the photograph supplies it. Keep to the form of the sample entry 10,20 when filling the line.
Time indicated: 1,48
